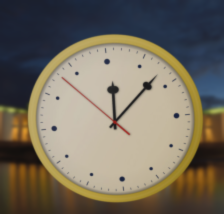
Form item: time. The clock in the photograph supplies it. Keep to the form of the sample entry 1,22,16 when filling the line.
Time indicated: 12,07,53
